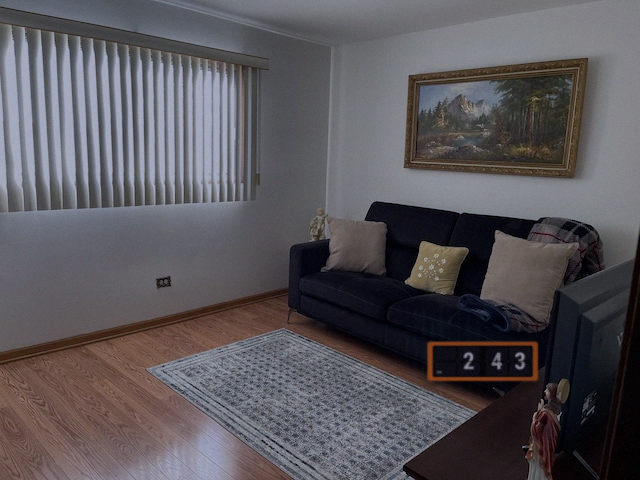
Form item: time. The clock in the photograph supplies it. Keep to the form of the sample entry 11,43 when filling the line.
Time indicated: 2,43
